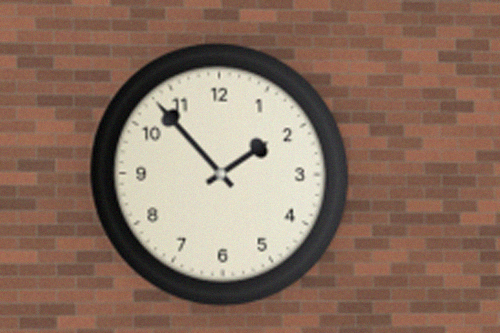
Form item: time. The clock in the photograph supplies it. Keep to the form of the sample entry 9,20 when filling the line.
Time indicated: 1,53
